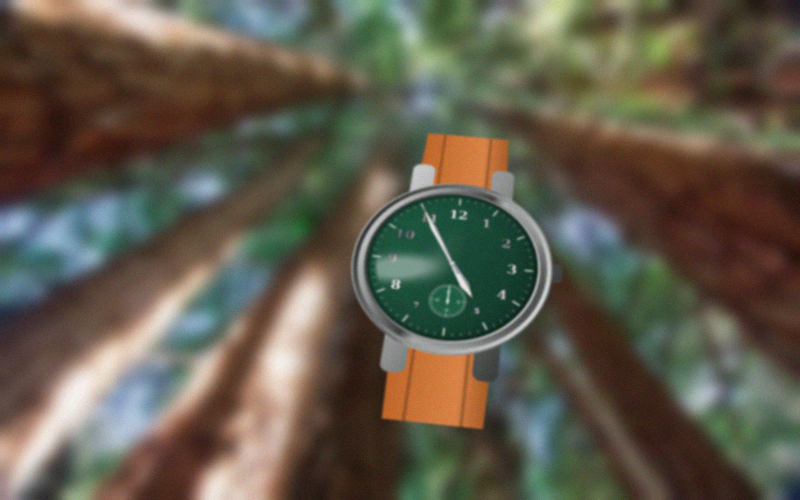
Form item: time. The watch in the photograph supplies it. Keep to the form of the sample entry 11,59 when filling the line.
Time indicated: 4,55
